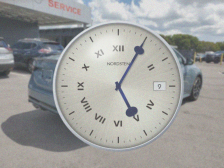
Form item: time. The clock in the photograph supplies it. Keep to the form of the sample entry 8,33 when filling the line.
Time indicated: 5,05
